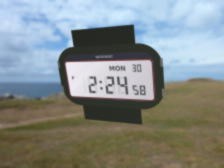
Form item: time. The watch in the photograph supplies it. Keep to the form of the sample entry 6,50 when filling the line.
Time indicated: 2,24
